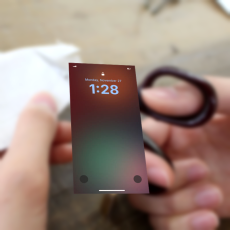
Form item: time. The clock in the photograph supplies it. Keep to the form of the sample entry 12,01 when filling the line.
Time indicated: 1,28
